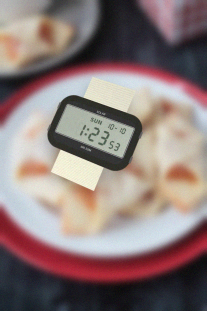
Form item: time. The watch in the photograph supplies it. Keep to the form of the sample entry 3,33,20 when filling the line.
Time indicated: 1,23,53
